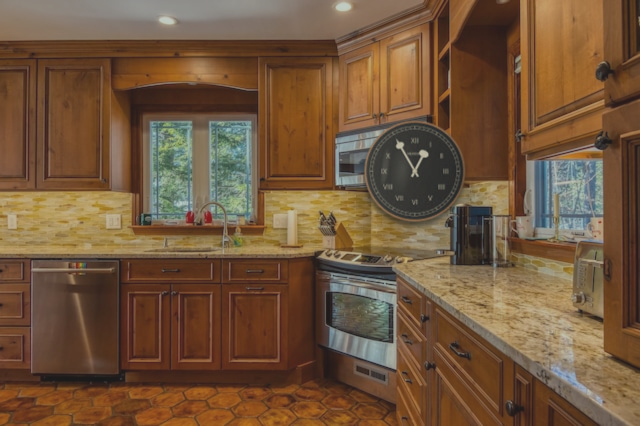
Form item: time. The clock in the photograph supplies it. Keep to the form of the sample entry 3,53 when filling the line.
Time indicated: 12,55
